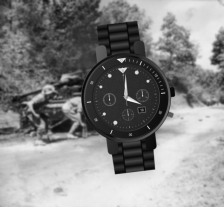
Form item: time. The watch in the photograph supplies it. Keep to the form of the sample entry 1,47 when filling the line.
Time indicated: 4,01
